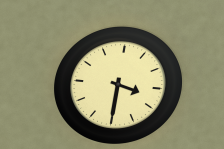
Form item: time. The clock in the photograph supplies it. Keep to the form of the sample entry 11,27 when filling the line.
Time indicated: 3,30
